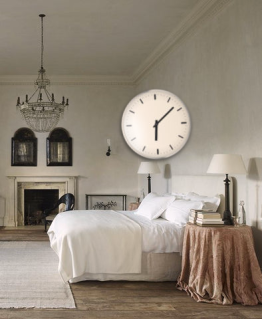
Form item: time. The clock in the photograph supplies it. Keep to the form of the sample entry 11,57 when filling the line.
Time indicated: 6,08
